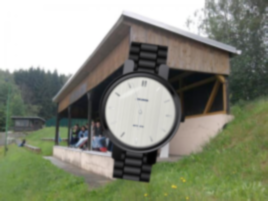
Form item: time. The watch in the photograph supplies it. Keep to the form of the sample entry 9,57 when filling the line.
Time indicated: 5,56
